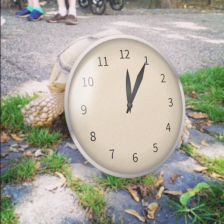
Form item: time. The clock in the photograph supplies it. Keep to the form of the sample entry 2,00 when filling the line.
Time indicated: 12,05
